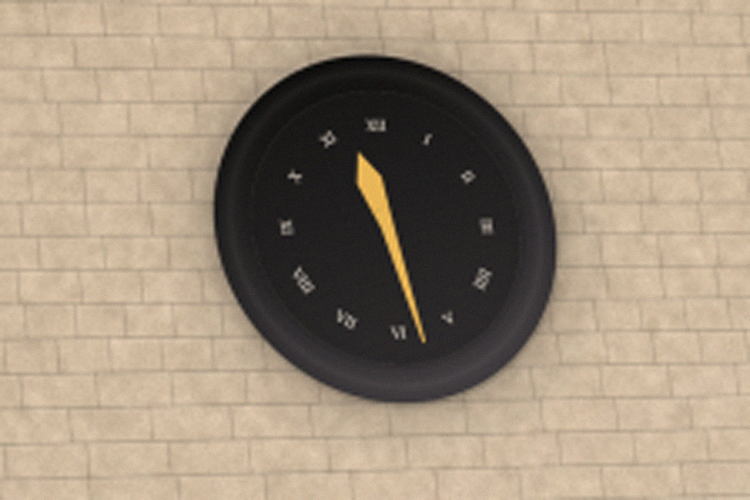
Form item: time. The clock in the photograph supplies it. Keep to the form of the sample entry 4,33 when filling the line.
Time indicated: 11,28
